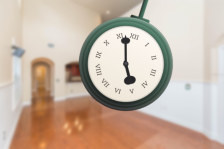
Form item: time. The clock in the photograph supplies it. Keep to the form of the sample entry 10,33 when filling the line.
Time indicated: 4,57
